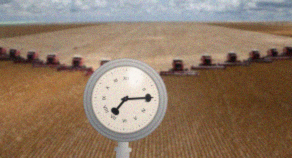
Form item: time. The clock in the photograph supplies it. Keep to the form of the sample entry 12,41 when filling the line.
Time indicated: 7,14
